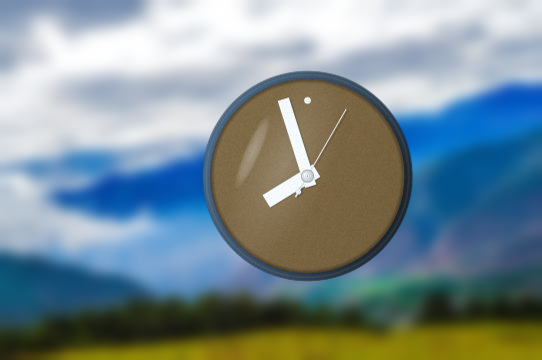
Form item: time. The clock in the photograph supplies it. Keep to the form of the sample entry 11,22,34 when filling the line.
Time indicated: 7,57,05
